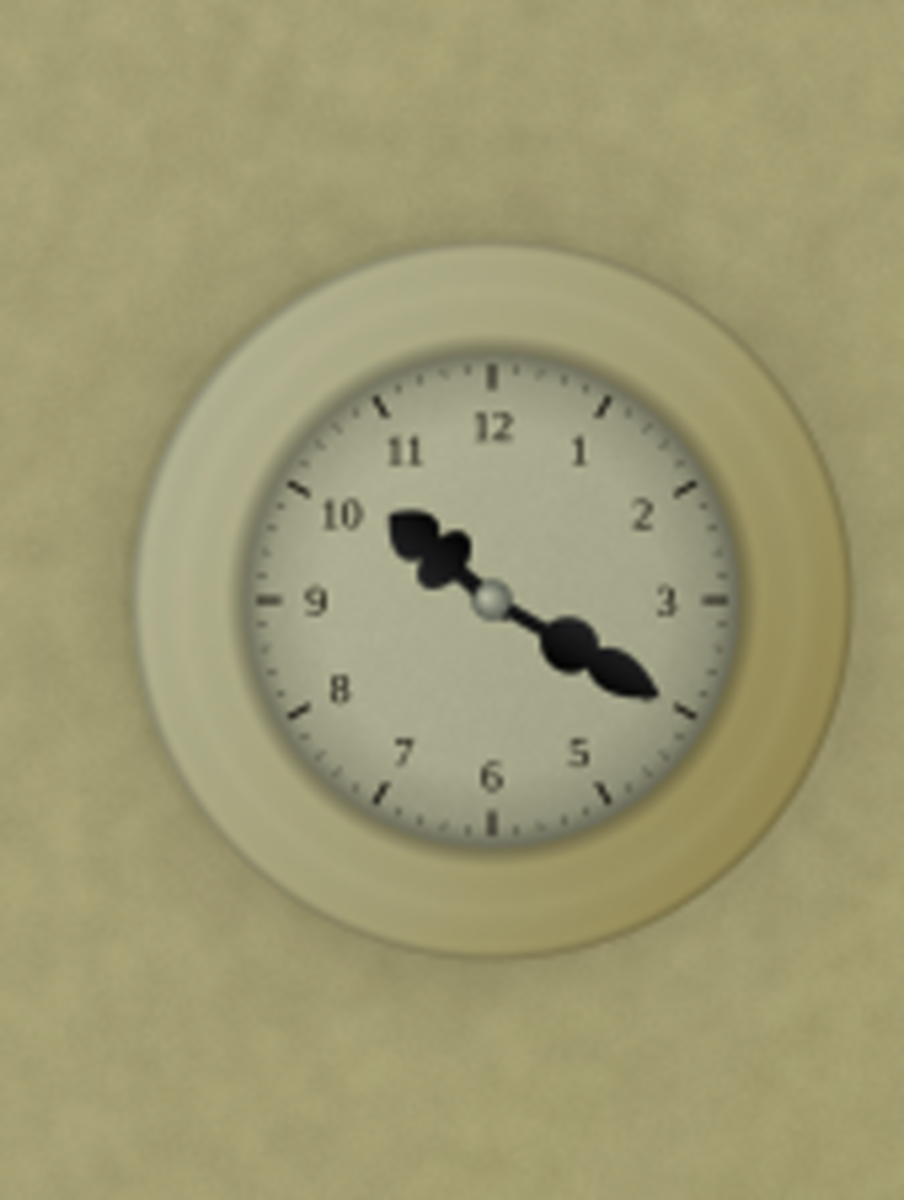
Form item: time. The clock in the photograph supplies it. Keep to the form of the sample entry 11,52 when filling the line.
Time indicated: 10,20
